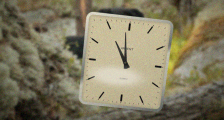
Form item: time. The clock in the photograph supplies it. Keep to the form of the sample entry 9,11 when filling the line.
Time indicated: 10,59
